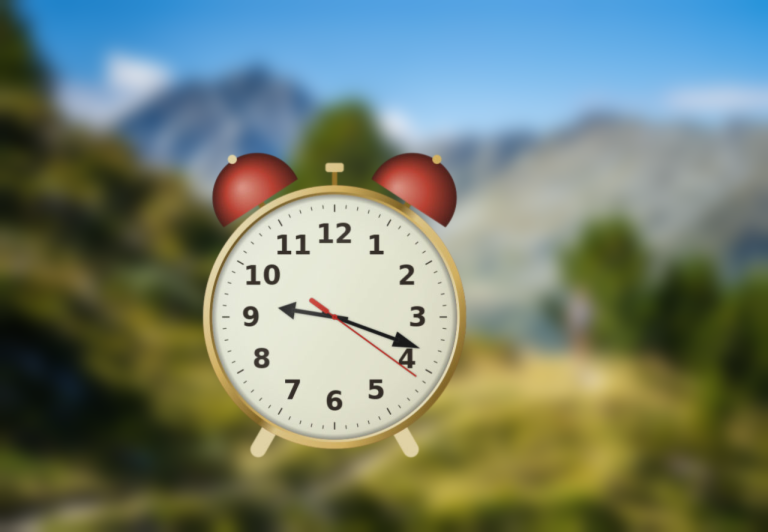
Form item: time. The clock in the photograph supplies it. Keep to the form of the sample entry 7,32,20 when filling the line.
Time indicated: 9,18,21
